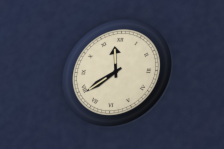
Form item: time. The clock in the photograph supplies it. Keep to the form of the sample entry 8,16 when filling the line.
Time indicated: 11,39
